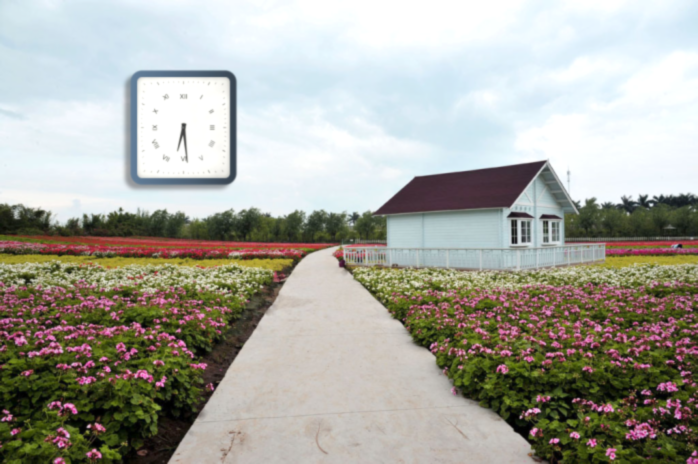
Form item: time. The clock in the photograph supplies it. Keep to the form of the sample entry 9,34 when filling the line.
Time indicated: 6,29
